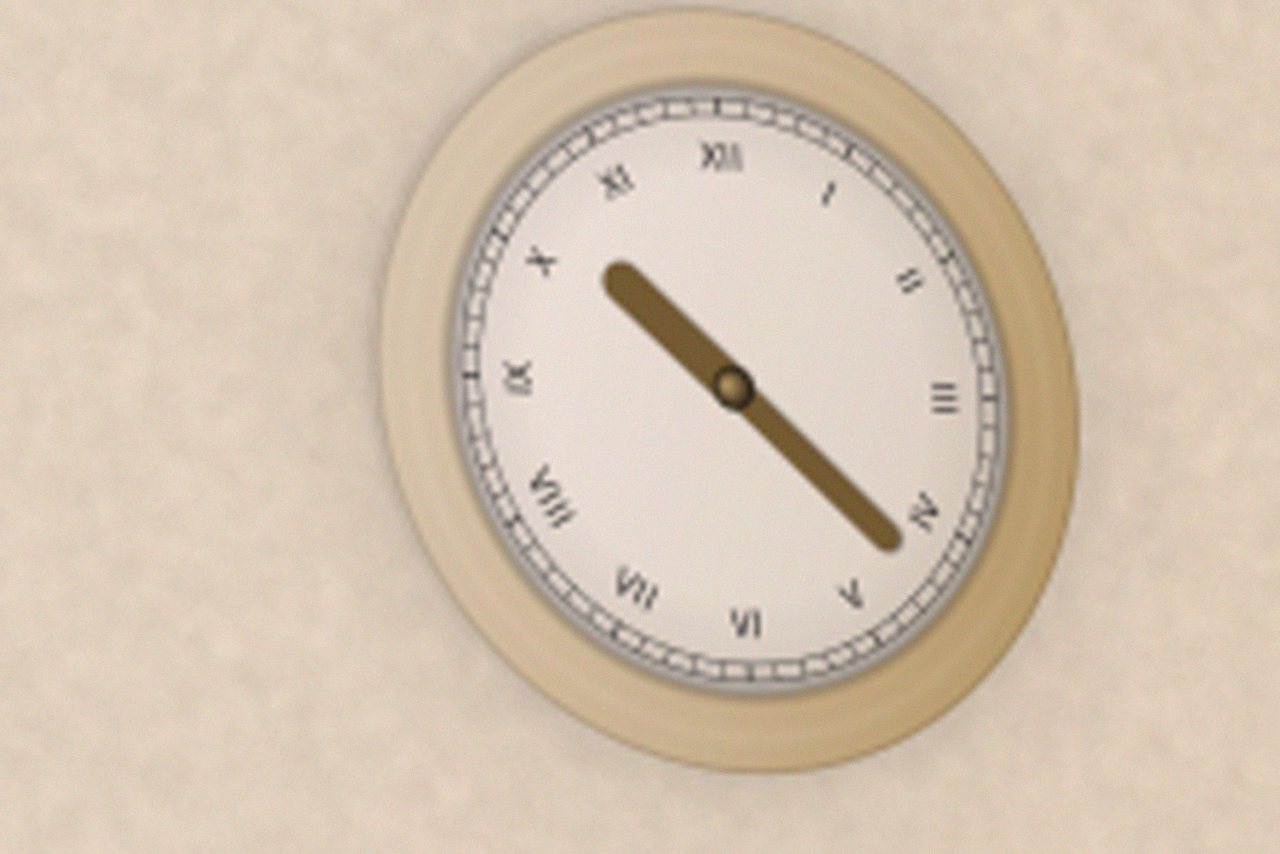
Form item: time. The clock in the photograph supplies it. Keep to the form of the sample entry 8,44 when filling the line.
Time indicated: 10,22
